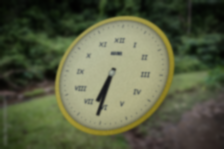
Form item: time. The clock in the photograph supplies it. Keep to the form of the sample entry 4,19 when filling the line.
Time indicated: 6,31
